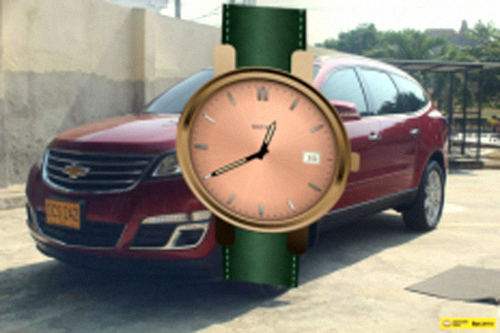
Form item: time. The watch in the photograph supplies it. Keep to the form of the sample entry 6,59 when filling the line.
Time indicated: 12,40
